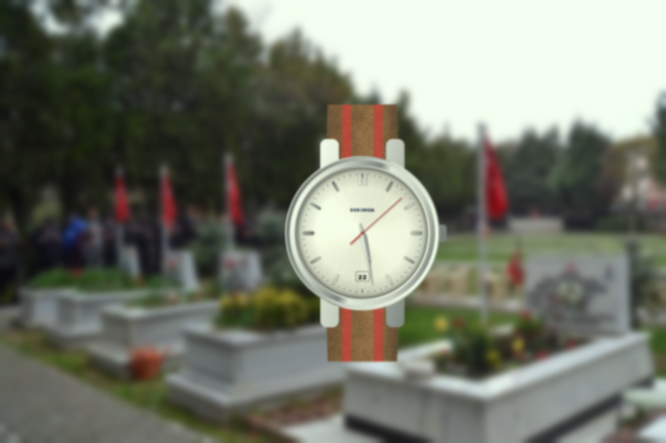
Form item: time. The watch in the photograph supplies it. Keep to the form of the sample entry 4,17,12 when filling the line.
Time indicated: 5,28,08
